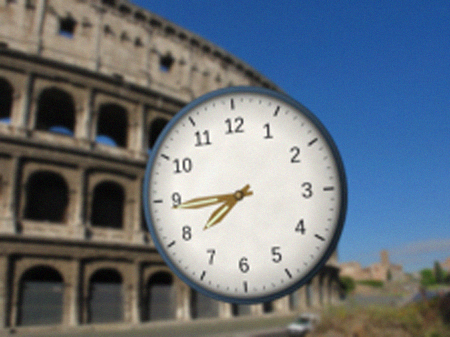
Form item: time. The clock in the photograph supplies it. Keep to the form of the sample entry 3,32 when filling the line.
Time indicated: 7,44
